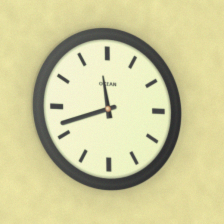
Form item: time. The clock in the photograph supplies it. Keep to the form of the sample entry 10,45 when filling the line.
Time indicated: 11,42
